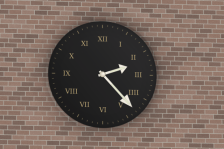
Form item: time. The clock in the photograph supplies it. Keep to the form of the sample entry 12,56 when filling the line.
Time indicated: 2,23
